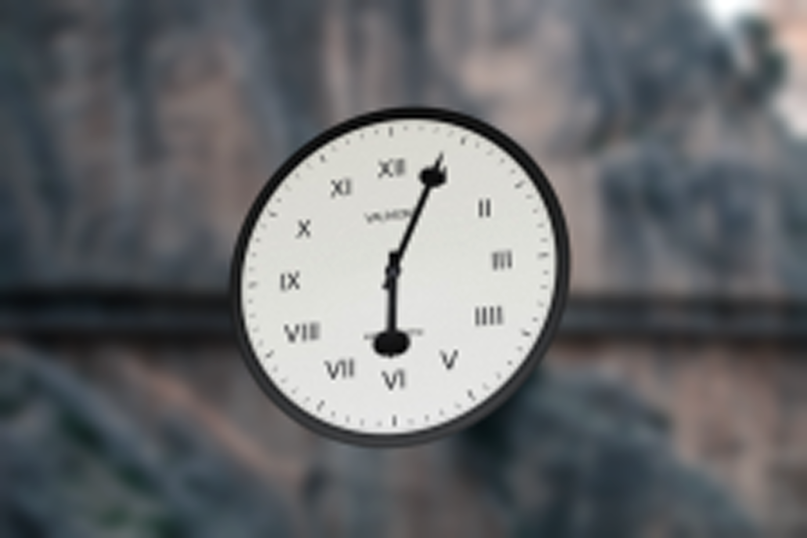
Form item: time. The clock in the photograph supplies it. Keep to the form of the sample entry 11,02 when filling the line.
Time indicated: 6,04
